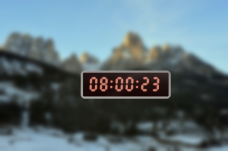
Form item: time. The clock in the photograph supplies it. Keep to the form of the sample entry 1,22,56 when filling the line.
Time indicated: 8,00,23
